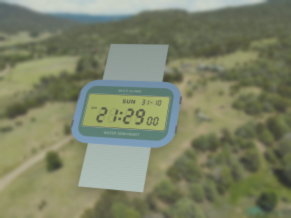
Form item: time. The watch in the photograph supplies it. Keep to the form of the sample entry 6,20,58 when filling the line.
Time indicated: 21,29,00
